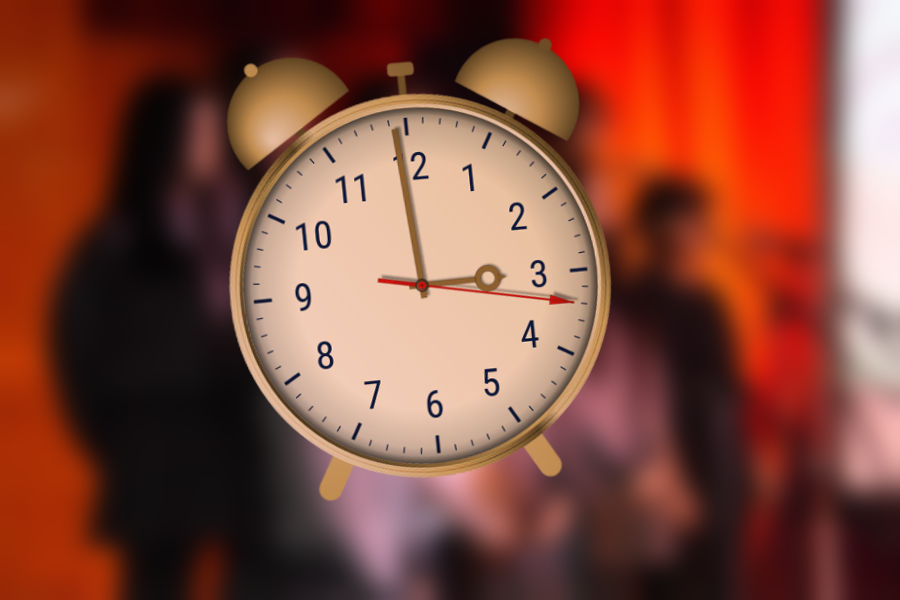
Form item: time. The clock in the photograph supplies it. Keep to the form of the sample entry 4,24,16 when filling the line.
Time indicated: 2,59,17
